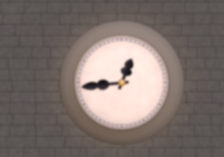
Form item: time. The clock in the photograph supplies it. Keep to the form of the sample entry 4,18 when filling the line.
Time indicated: 12,44
